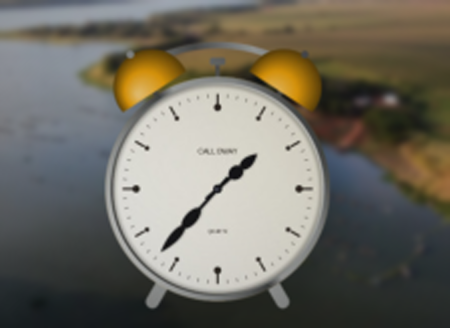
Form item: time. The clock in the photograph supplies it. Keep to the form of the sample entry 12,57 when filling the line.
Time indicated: 1,37
